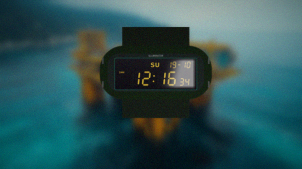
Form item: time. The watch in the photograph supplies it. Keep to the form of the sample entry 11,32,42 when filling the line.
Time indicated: 12,16,34
